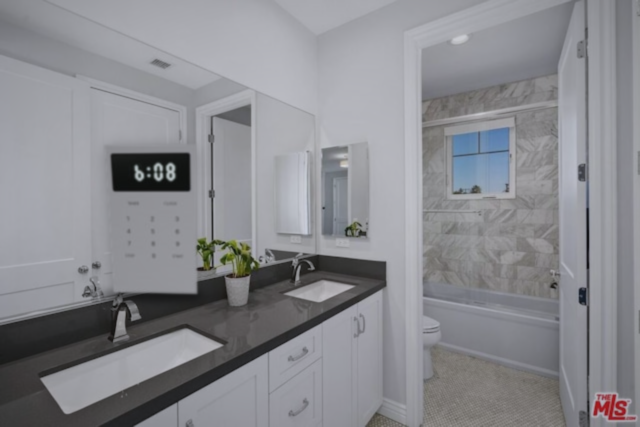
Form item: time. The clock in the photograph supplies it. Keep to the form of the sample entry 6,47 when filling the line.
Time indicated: 6,08
